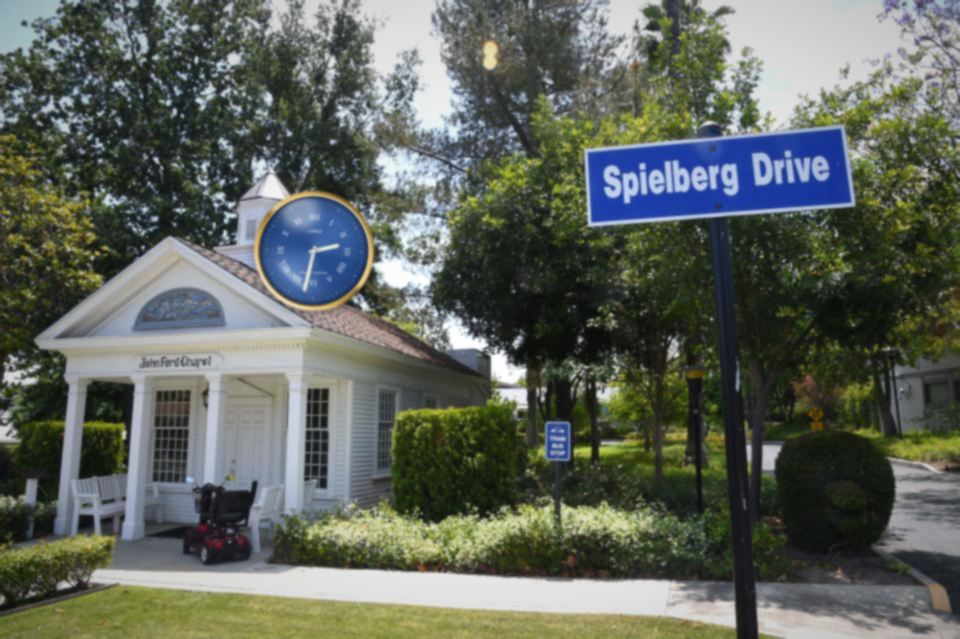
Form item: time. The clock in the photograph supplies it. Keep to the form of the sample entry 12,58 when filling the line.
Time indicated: 2,32
